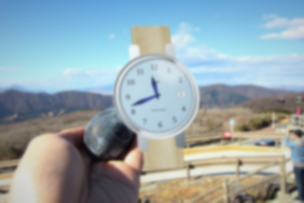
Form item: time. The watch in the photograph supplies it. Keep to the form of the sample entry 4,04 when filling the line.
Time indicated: 11,42
